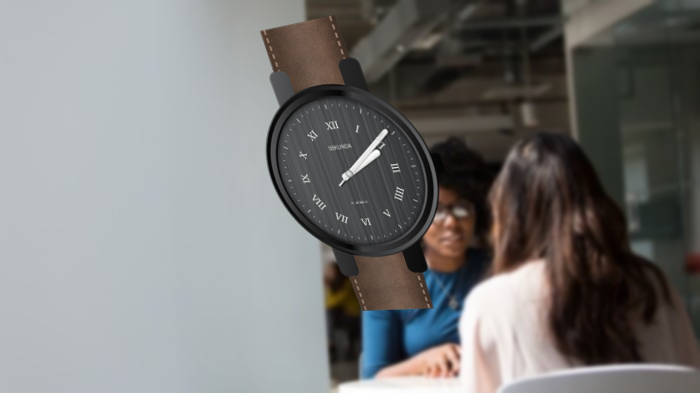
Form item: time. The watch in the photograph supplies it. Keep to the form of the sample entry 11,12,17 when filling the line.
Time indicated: 2,09,09
